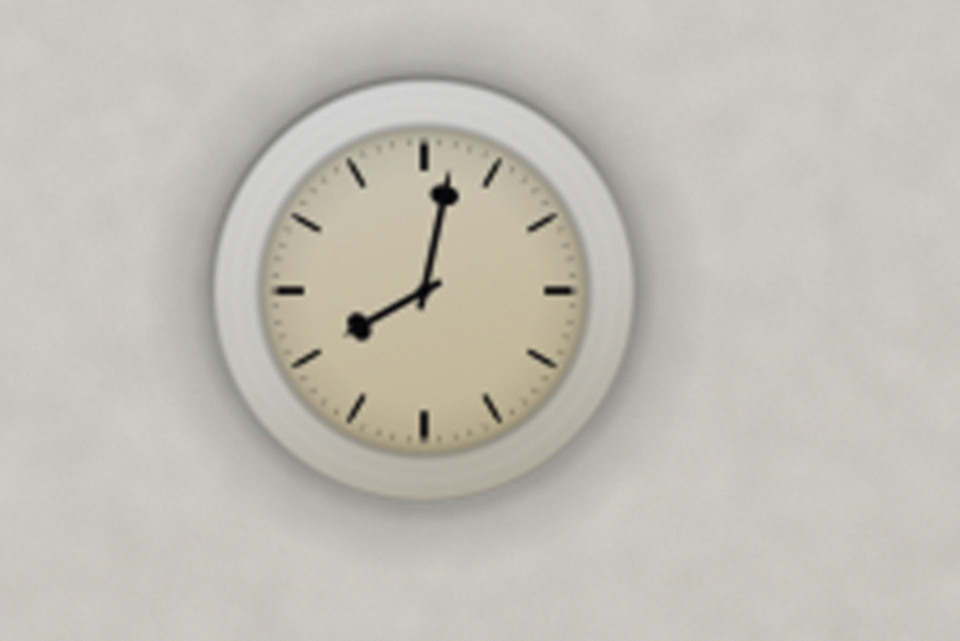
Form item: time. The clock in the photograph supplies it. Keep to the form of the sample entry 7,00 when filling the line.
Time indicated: 8,02
